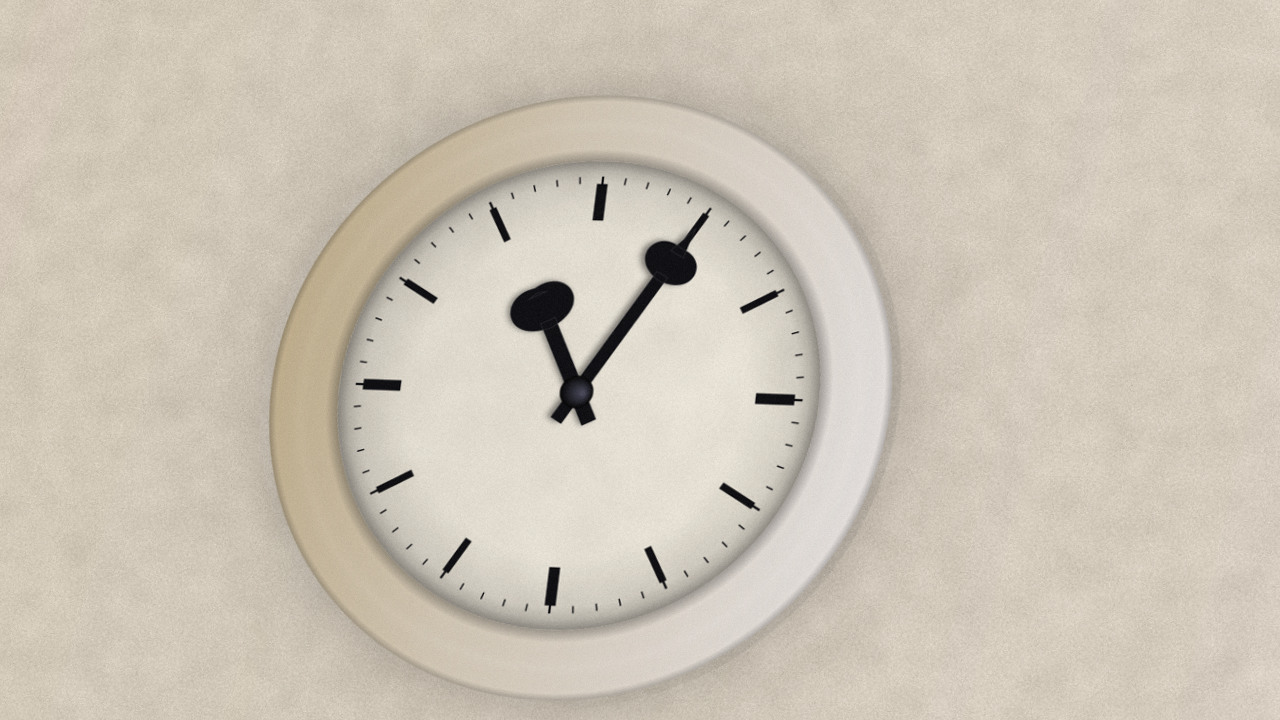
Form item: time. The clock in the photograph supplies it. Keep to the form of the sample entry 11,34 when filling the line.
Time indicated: 11,05
